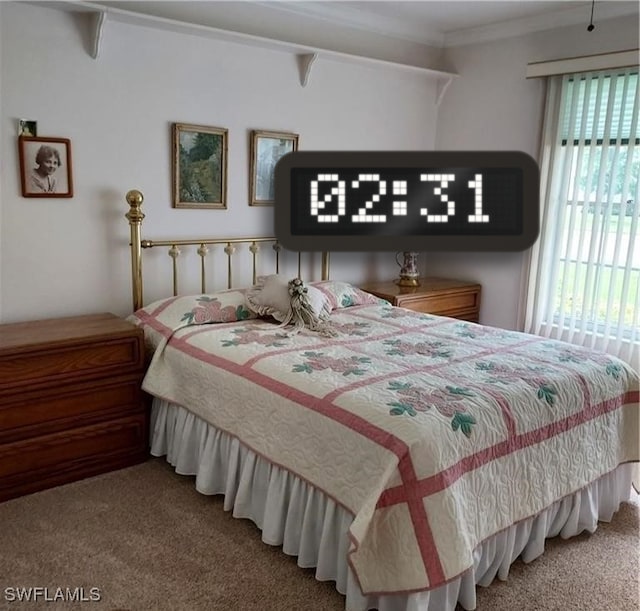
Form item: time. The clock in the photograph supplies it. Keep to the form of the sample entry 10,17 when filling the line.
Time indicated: 2,31
